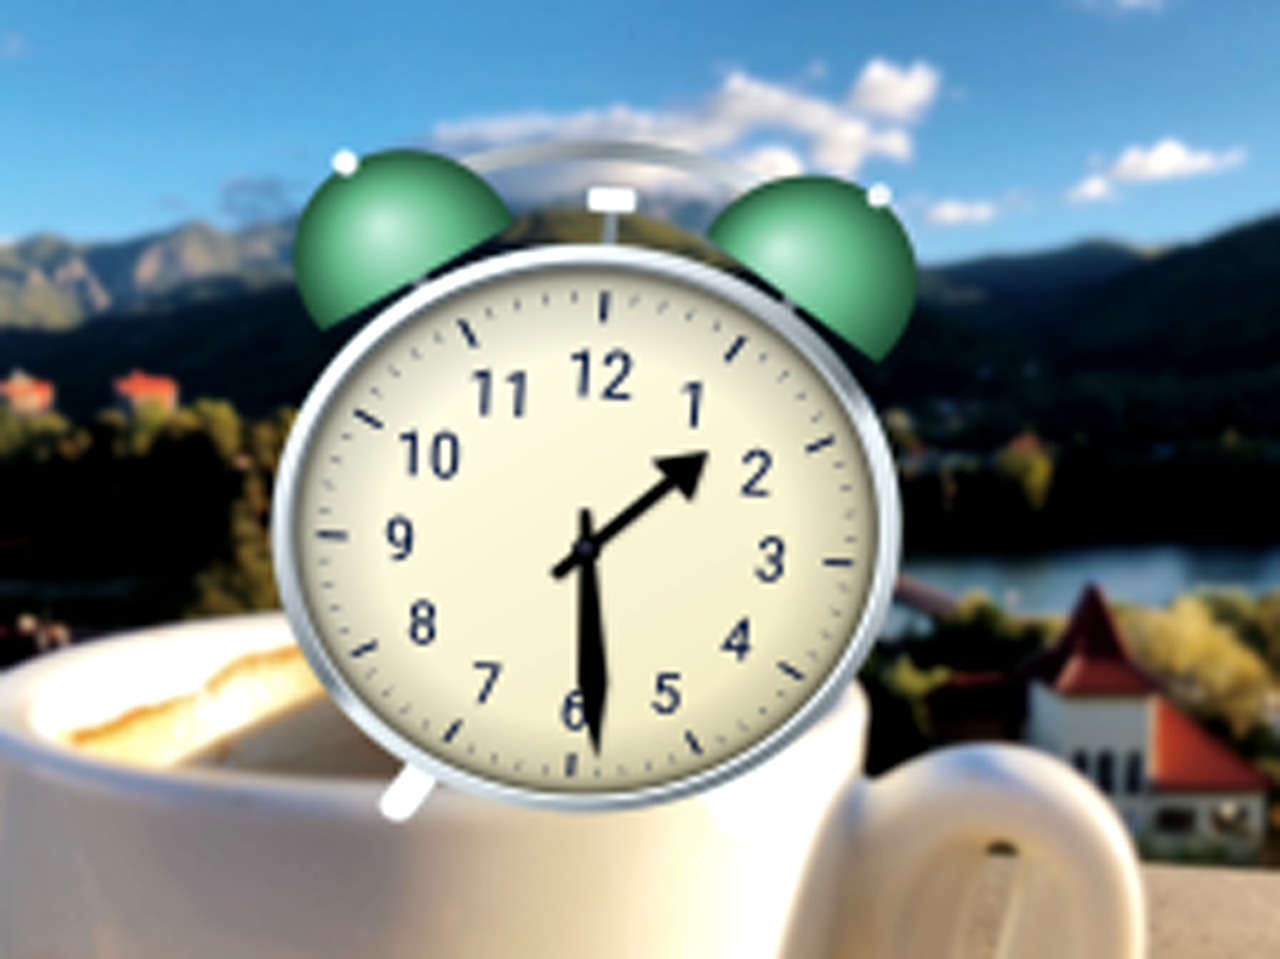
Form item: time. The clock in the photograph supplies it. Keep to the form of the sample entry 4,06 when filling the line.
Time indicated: 1,29
